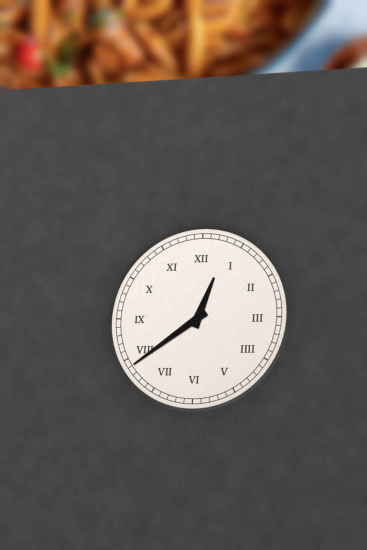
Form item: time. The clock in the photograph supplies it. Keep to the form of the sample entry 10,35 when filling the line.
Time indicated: 12,39
